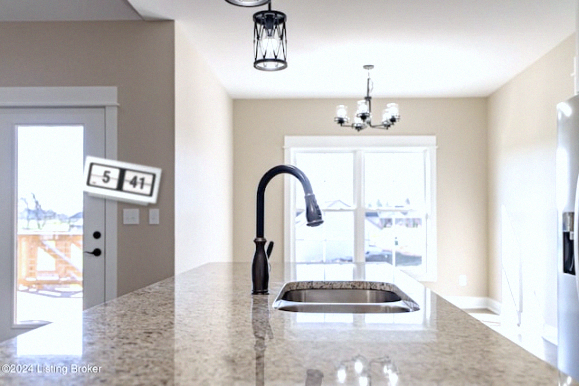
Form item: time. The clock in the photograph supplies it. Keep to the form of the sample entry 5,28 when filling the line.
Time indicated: 5,41
